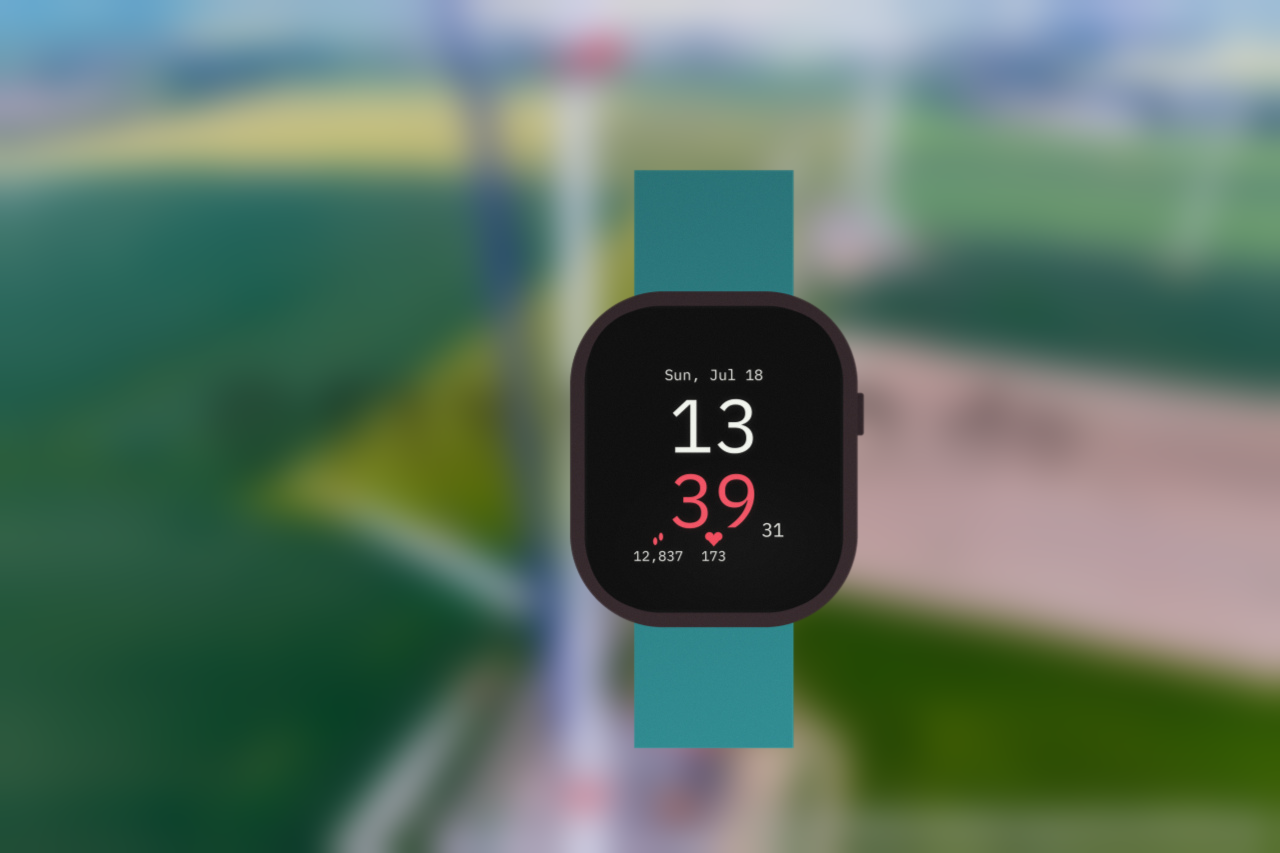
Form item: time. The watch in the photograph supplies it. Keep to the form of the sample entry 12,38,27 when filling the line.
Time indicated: 13,39,31
